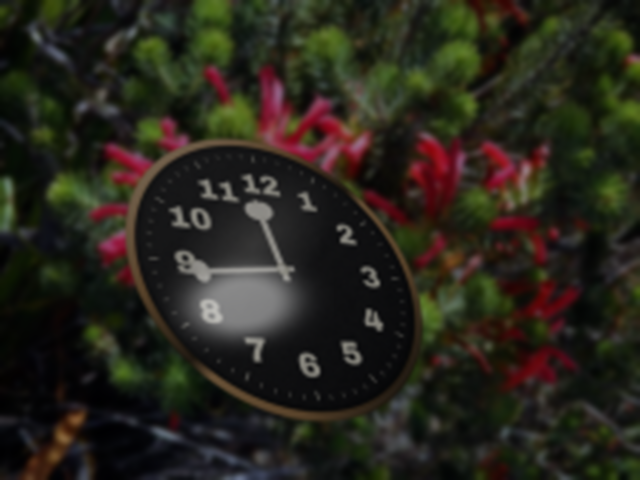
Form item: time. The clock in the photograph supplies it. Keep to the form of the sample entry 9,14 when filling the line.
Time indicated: 11,44
